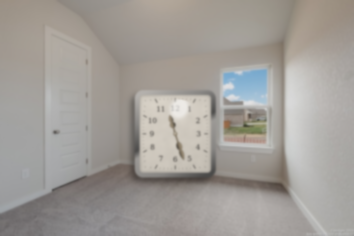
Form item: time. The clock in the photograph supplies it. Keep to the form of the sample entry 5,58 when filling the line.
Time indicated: 11,27
